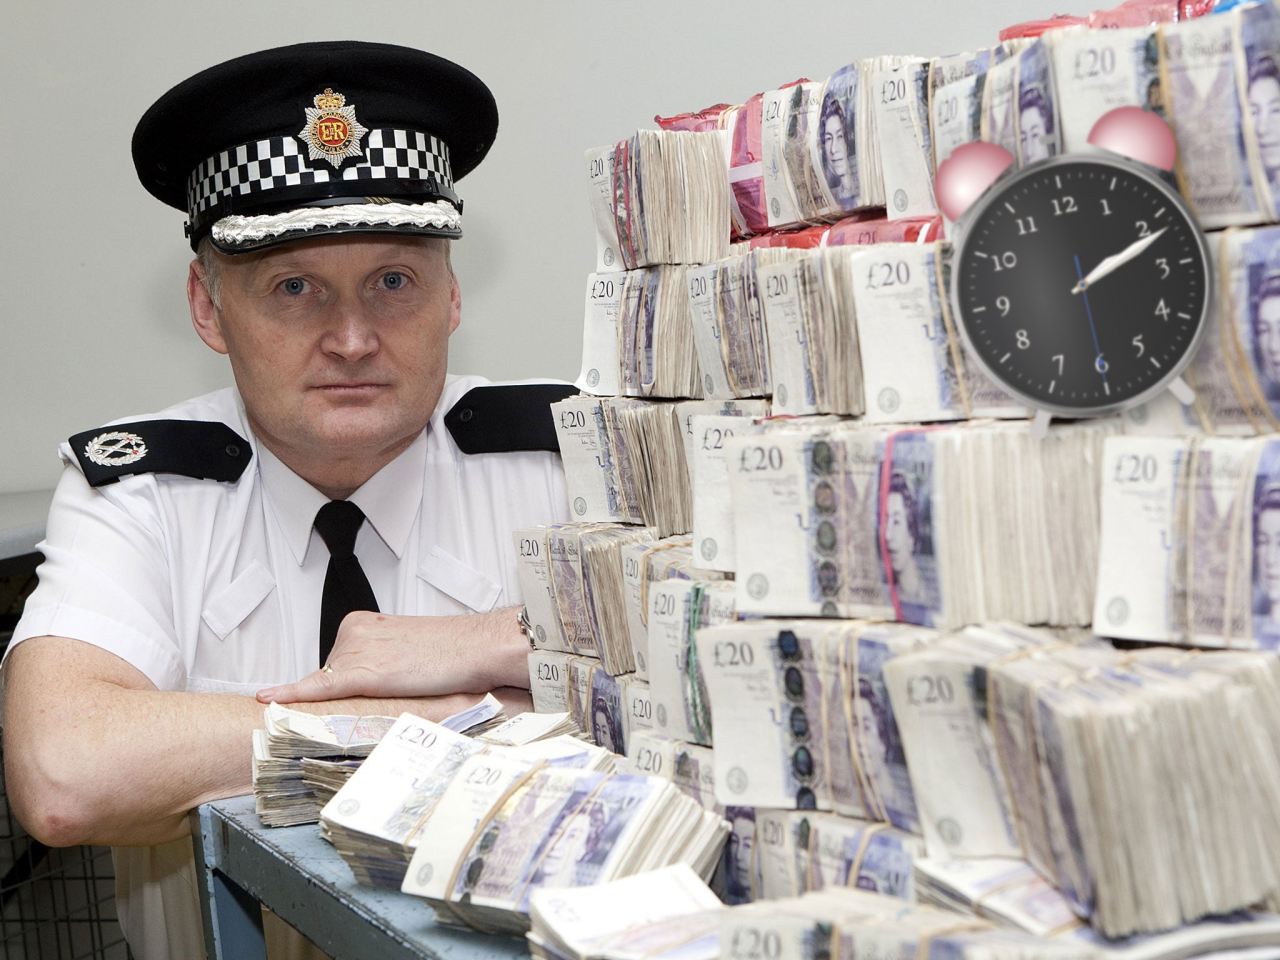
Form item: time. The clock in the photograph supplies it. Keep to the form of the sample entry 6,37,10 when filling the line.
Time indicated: 2,11,30
